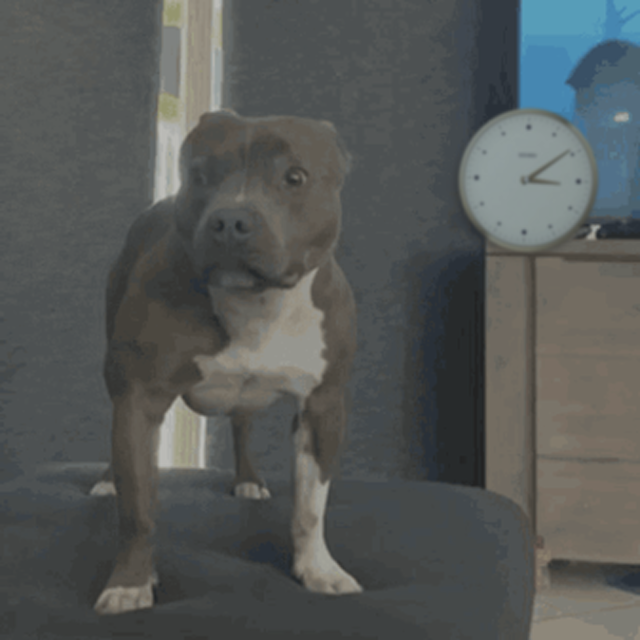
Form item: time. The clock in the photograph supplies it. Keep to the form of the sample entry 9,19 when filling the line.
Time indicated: 3,09
